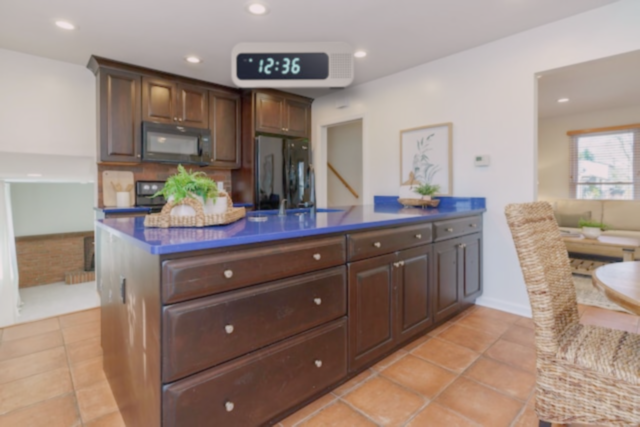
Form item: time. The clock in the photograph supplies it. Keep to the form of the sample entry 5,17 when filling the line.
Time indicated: 12,36
